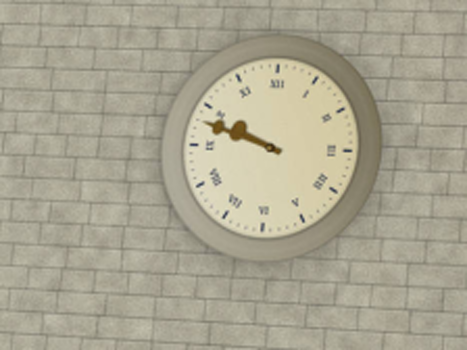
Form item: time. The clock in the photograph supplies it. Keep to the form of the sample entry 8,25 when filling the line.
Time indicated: 9,48
